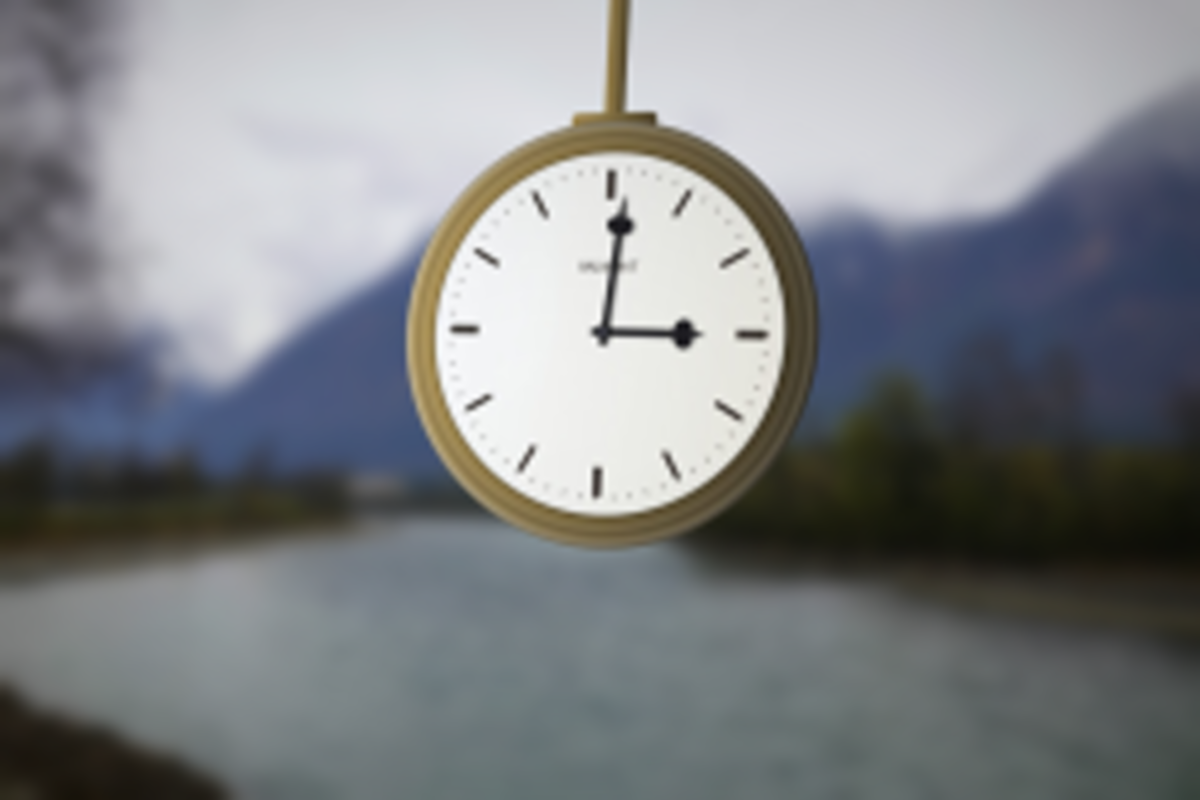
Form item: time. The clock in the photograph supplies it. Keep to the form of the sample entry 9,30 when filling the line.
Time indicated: 3,01
